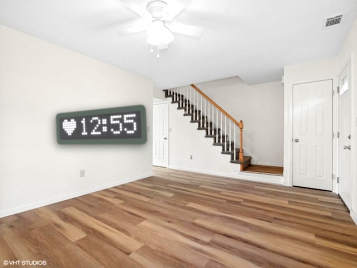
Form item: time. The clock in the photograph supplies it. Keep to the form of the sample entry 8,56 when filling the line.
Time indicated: 12,55
